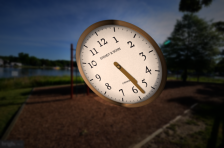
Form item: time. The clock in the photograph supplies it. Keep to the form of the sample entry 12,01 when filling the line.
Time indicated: 5,28
